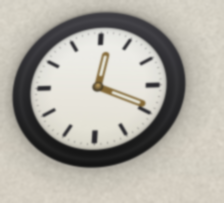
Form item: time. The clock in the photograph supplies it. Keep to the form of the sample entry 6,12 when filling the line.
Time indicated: 12,19
